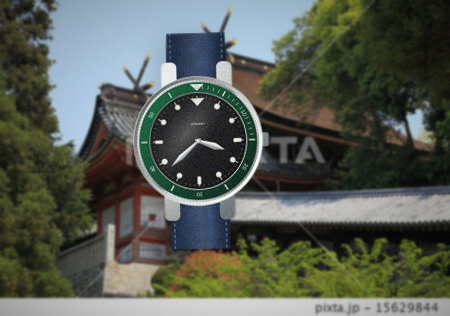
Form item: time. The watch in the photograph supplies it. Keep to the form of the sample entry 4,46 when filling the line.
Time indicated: 3,38
